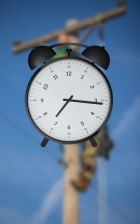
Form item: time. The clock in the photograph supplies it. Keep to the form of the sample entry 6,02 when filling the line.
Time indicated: 7,16
